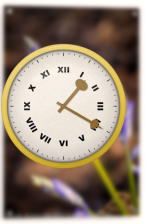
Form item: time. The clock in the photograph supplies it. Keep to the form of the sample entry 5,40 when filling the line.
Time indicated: 1,20
